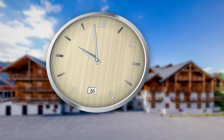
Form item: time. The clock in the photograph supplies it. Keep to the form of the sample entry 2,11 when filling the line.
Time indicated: 9,58
